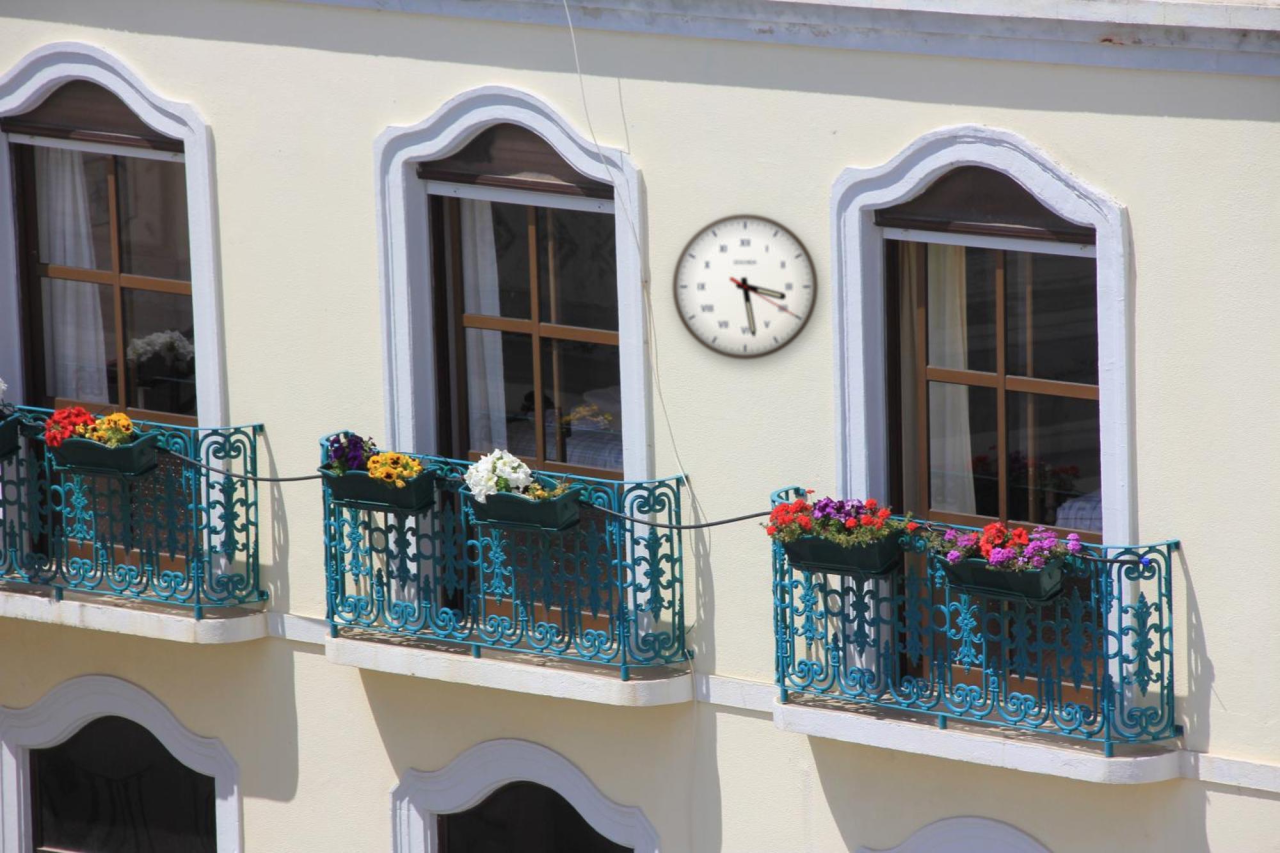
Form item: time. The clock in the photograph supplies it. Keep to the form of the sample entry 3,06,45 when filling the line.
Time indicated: 3,28,20
